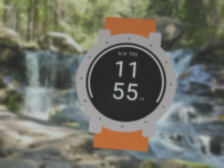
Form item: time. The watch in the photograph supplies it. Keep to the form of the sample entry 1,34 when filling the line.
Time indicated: 11,55
